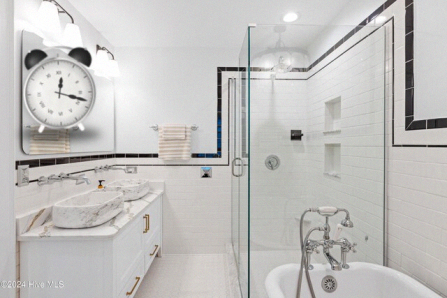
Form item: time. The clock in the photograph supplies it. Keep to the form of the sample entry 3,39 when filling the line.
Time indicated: 12,18
